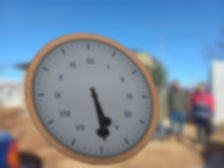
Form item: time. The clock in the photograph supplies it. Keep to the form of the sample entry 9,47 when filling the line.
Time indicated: 5,29
